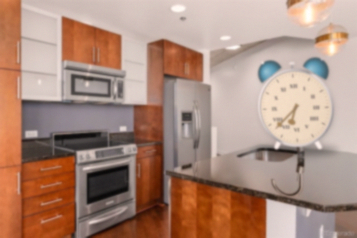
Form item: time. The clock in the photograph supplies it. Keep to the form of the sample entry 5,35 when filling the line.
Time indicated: 6,38
